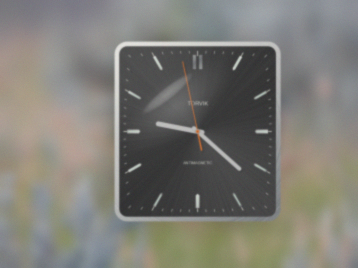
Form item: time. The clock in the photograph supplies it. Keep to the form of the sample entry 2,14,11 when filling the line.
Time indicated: 9,21,58
